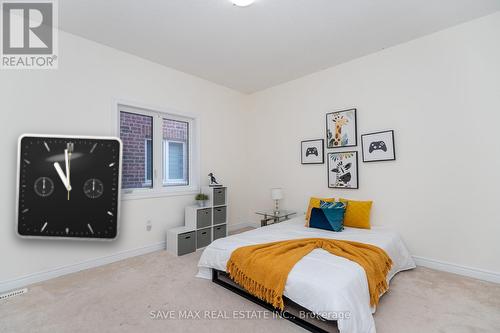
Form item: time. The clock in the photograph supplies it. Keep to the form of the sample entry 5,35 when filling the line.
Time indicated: 10,59
